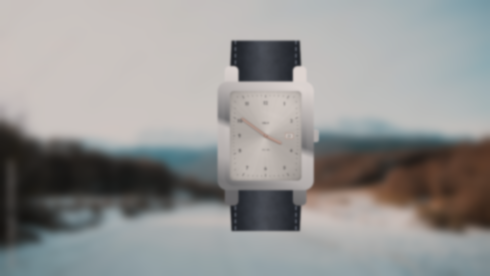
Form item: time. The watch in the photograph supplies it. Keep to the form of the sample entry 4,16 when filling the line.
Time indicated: 3,51
